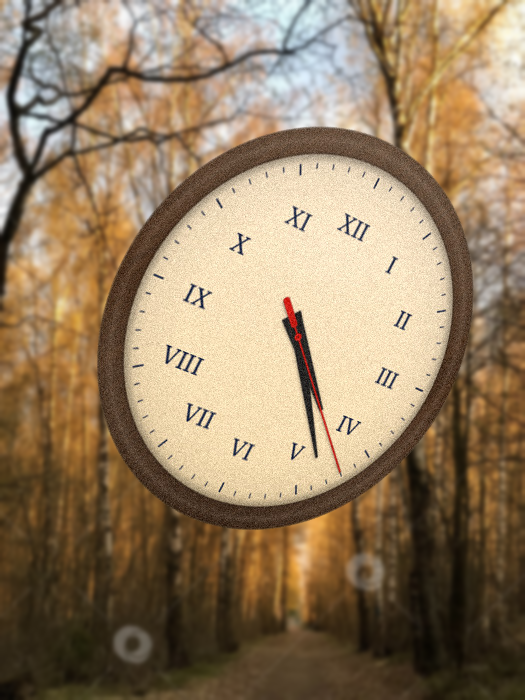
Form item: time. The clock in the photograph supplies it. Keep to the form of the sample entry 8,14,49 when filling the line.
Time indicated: 4,23,22
